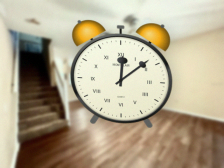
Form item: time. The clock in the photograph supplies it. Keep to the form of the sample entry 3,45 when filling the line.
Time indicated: 12,08
